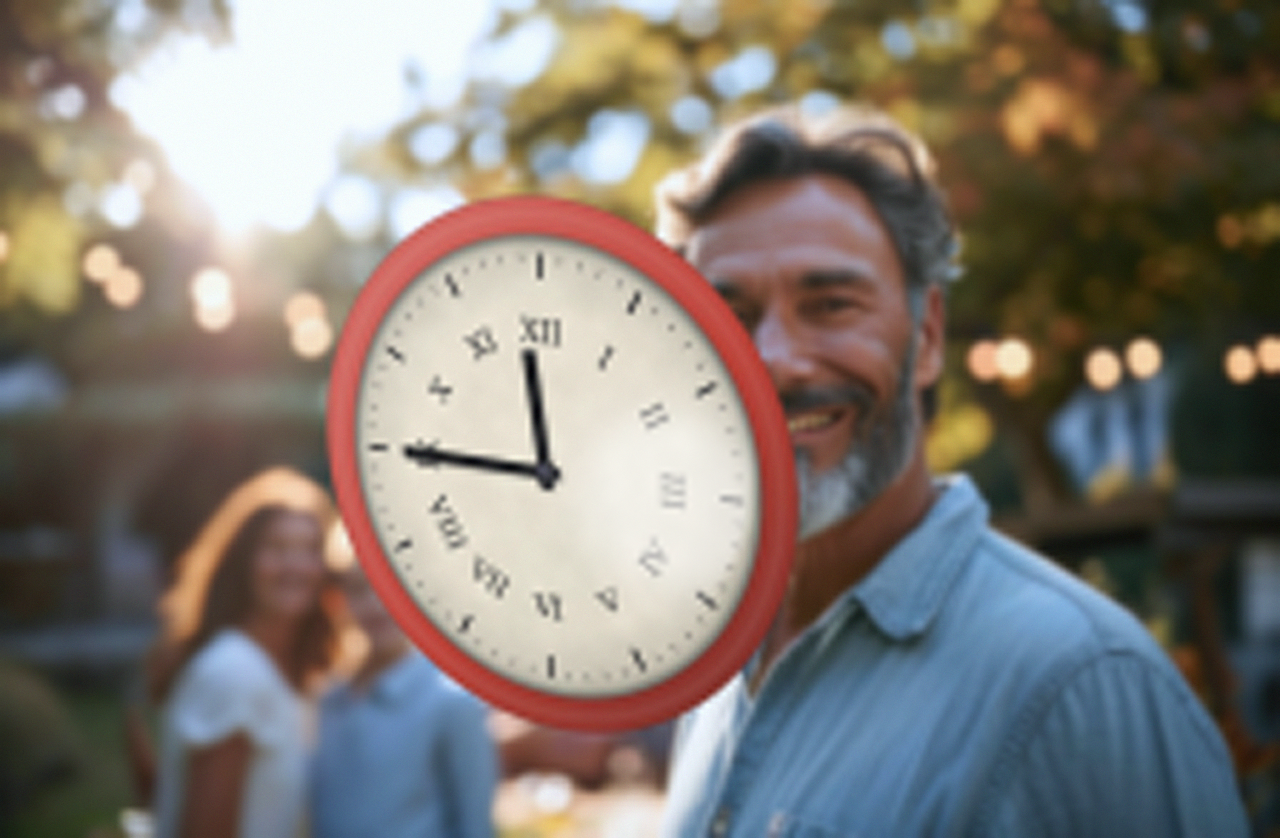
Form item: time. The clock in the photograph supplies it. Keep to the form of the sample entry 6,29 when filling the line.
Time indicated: 11,45
